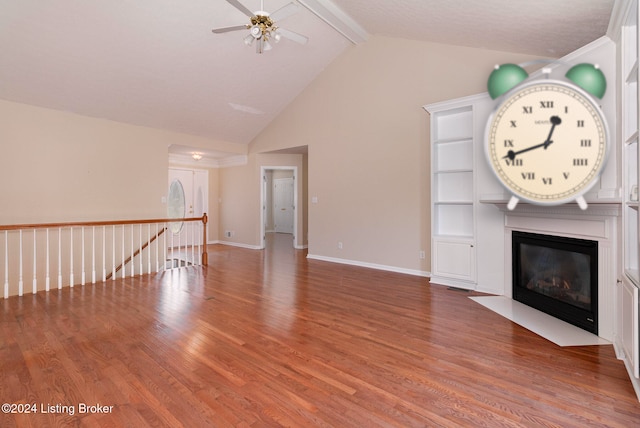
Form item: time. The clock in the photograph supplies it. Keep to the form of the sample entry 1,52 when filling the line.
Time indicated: 12,42
